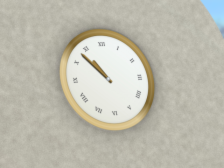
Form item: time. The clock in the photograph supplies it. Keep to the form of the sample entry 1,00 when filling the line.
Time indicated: 10,53
